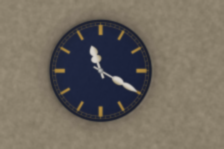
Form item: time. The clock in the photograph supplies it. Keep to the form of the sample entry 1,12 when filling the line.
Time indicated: 11,20
